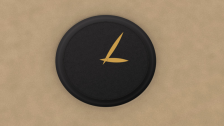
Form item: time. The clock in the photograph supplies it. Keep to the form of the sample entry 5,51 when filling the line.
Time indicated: 3,05
